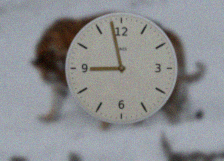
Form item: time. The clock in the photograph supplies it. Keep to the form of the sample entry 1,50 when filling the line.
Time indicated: 8,58
